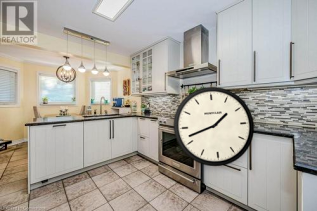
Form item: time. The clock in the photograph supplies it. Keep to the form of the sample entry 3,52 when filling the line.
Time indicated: 1,42
